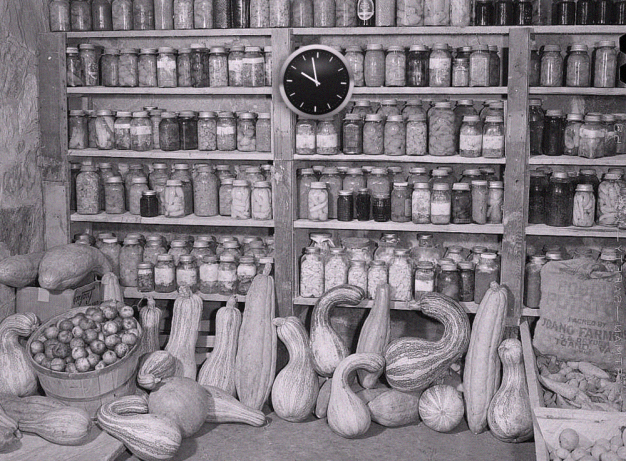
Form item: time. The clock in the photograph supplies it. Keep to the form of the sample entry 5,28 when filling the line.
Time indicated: 9,58
